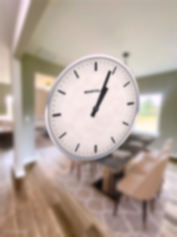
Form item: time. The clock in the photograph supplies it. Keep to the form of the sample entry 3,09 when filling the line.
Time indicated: 1,04
